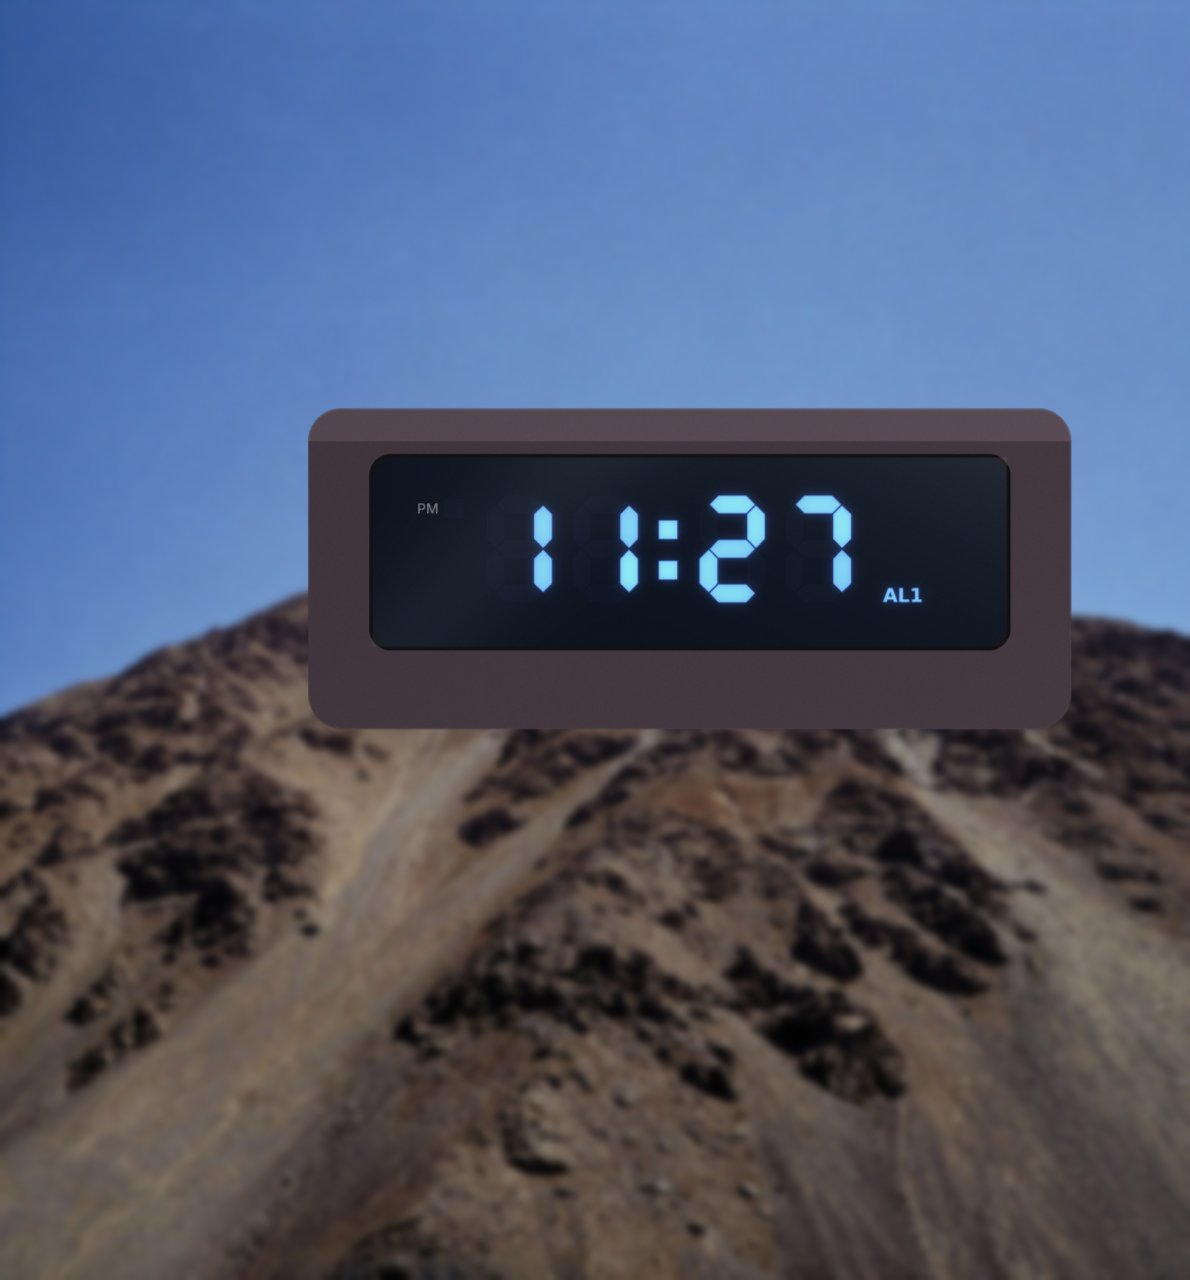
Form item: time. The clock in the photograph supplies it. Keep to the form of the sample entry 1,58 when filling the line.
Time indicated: 11,27
